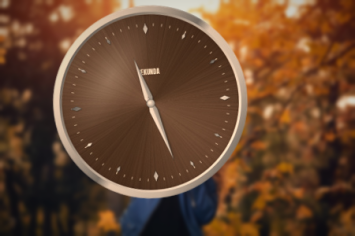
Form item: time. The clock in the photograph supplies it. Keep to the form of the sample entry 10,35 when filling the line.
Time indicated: 11,27
